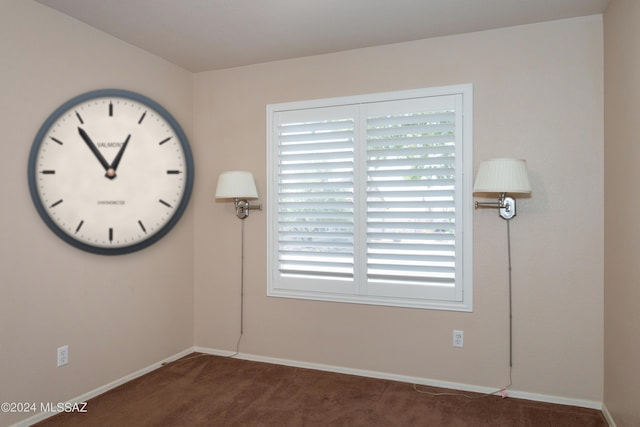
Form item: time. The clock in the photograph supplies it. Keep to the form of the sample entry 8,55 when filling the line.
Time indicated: 12,54
